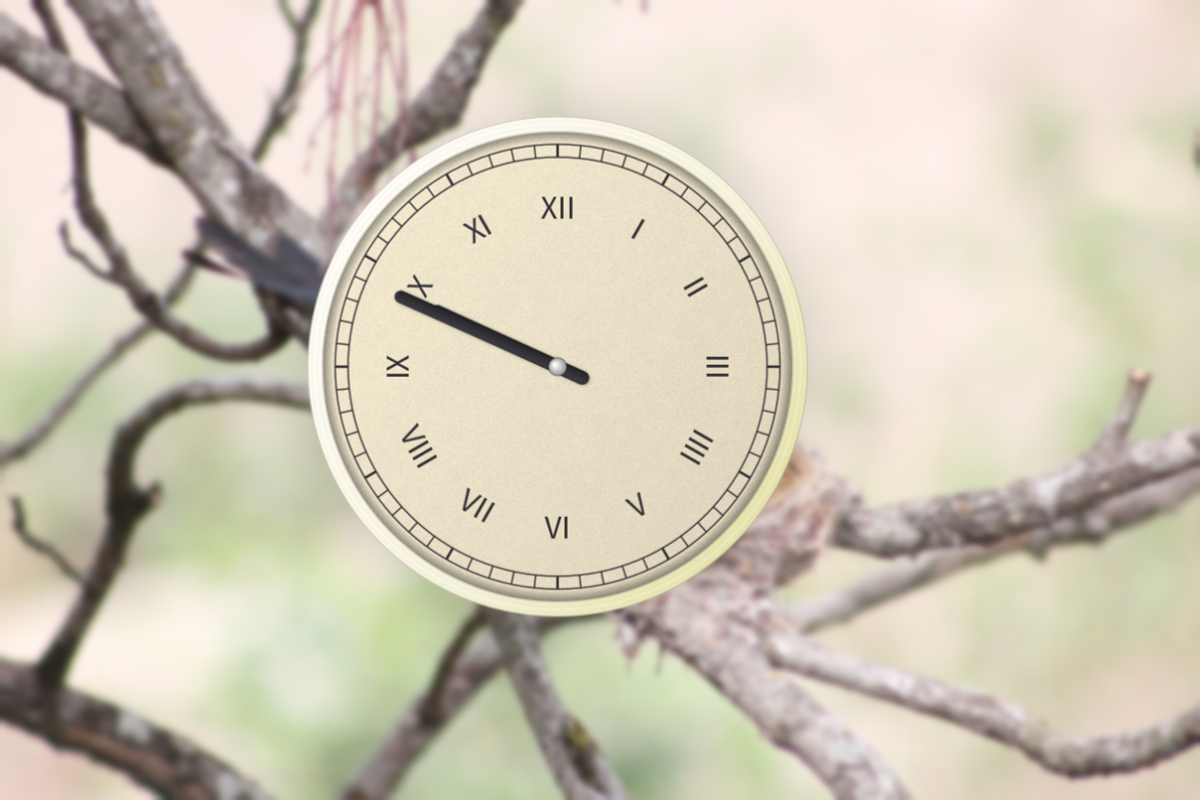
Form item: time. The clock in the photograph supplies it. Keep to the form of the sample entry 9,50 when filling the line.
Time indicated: 9,49
